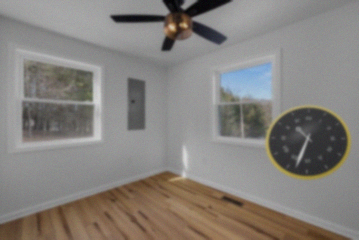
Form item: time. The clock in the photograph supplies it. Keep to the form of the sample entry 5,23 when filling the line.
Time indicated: 10,33
